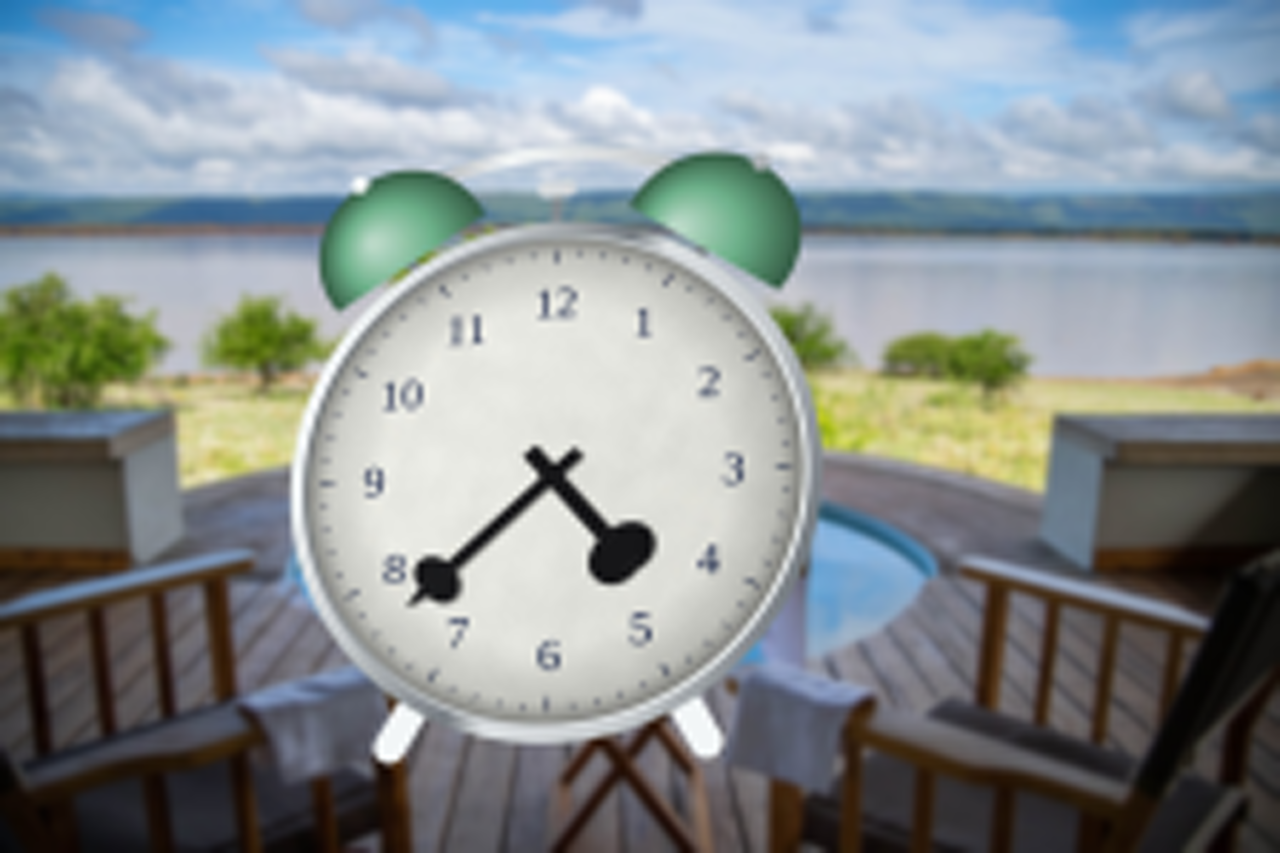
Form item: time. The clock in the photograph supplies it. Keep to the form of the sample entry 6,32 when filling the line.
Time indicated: 4,38
